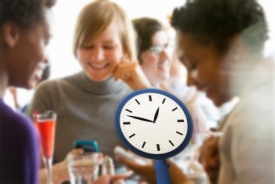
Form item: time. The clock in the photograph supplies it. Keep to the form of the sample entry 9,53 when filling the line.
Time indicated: 12,48
